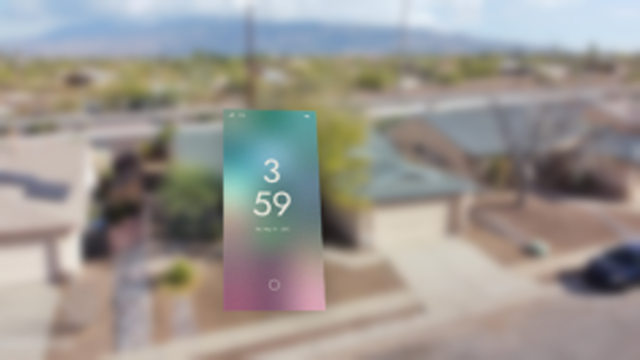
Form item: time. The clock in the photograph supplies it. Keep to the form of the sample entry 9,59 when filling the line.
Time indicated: 3,59
